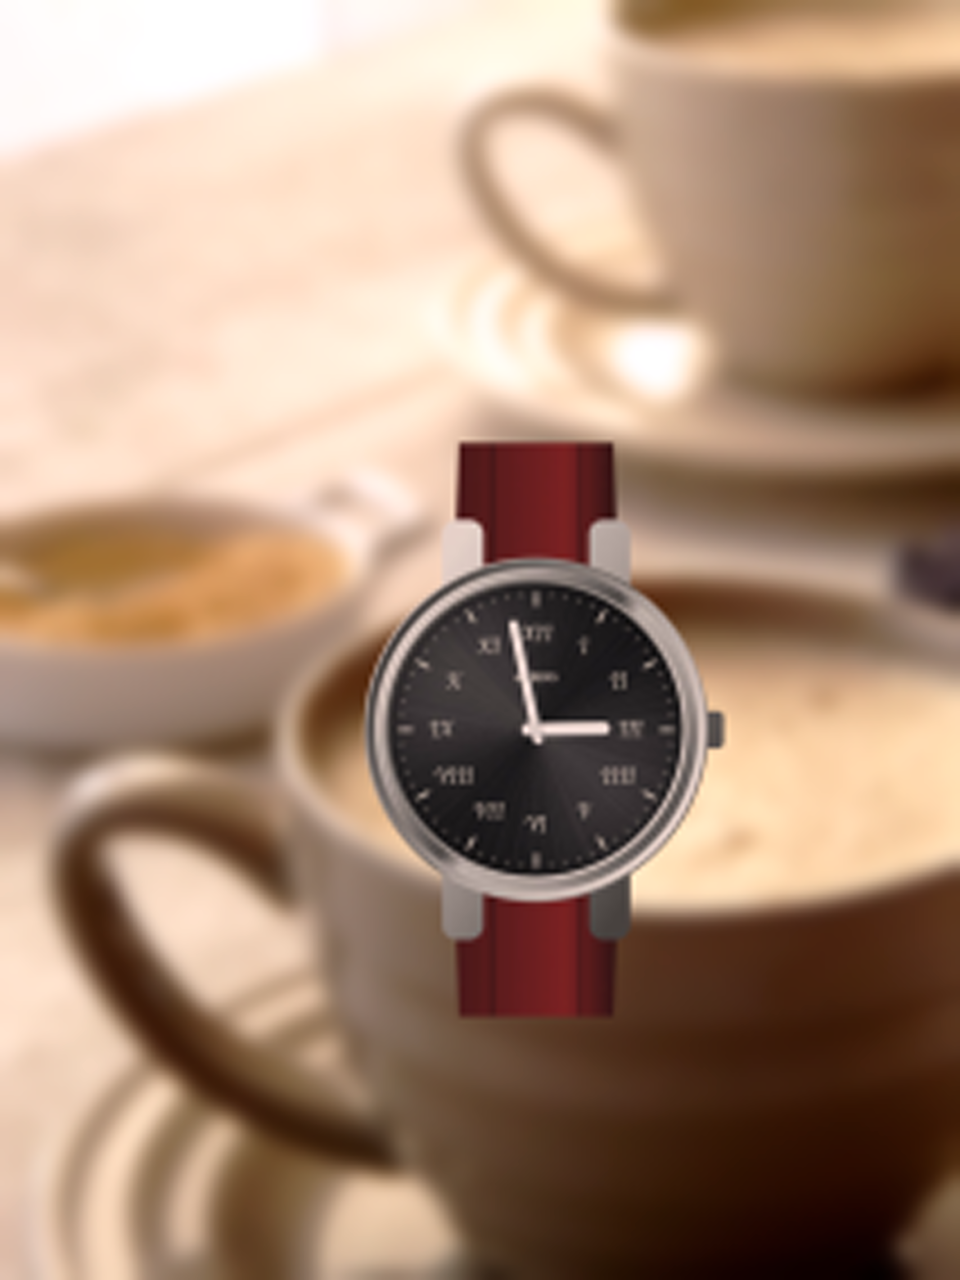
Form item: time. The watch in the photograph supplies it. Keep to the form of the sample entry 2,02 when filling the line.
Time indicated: 2,58
